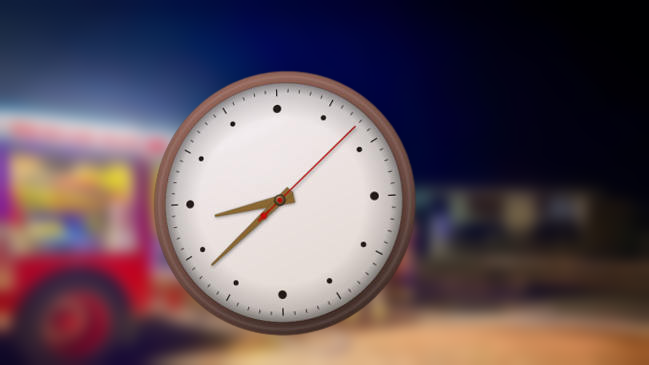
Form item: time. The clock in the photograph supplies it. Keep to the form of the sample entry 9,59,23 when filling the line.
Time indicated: 8,38,08
